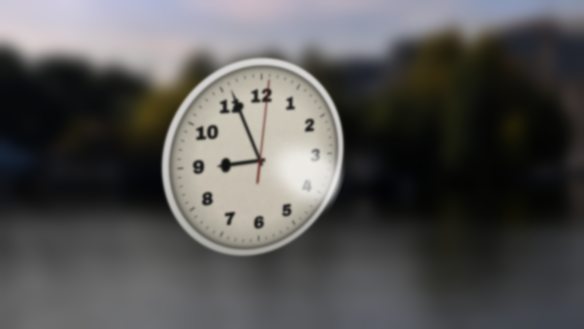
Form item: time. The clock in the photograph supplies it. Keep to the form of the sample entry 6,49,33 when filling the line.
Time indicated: 8,56,01
